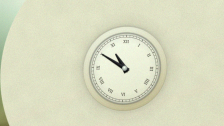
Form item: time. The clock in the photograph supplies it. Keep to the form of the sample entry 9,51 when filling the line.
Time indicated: 10,50
